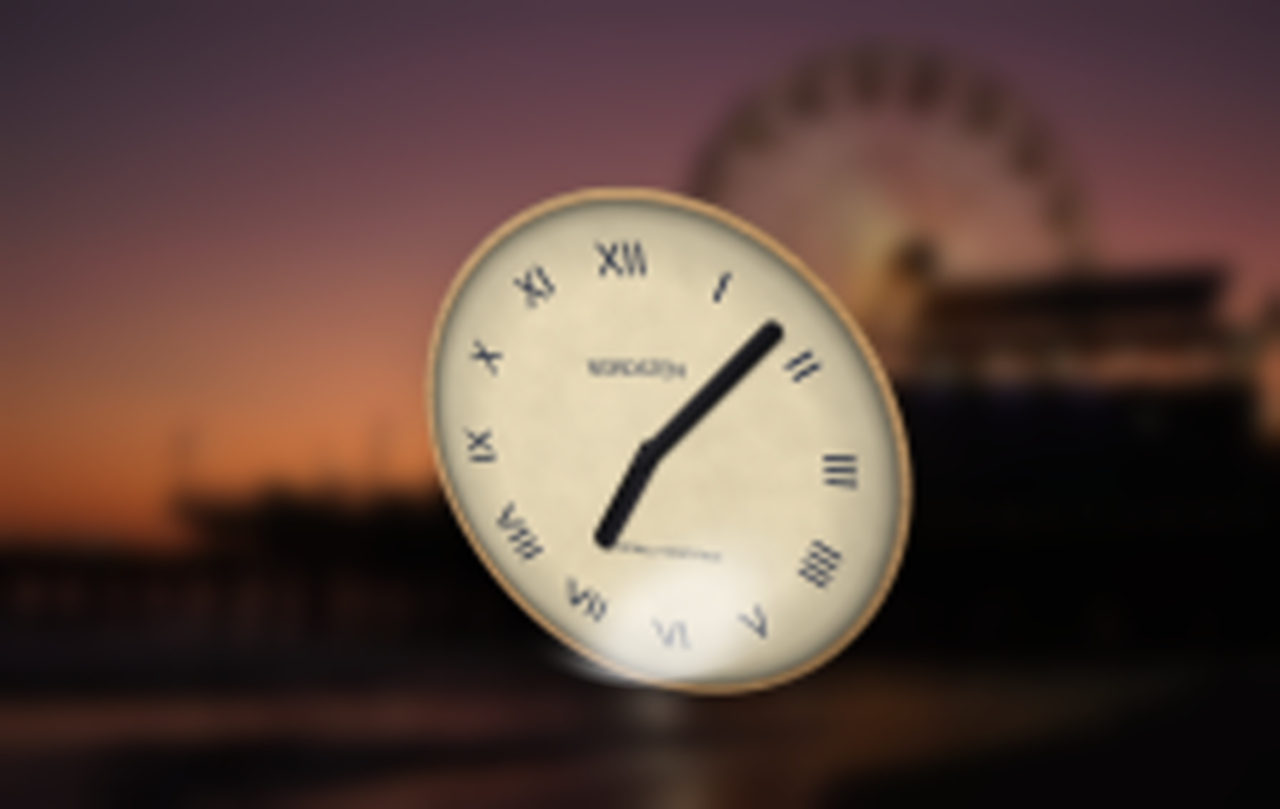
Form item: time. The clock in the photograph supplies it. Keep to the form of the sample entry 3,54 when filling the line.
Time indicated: 7,08
